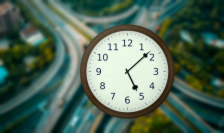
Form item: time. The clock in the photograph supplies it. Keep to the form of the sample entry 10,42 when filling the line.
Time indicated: 5,08
